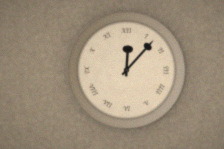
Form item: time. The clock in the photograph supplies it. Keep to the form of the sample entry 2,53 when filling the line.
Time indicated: 12,07
